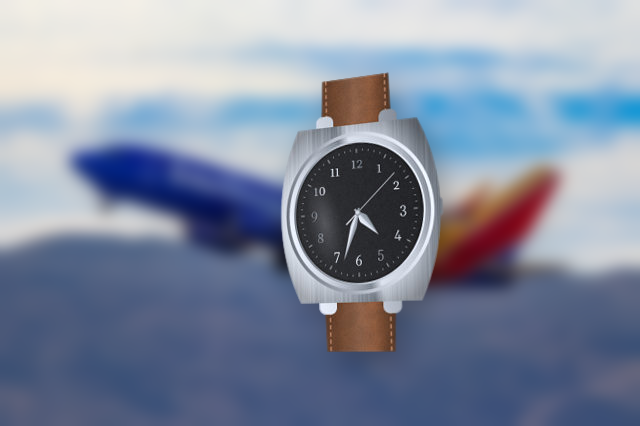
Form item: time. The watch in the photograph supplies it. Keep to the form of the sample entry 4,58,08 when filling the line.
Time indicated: 4,33,08
